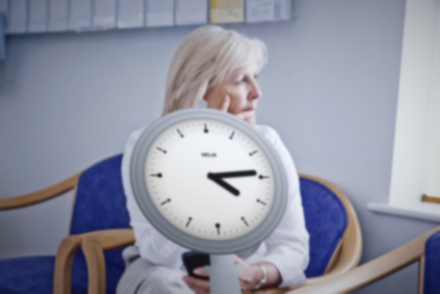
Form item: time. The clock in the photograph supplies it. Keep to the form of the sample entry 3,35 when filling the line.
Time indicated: 4,14
